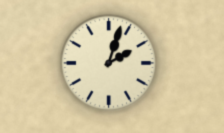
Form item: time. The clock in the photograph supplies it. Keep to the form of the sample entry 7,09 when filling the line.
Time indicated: 2,03
